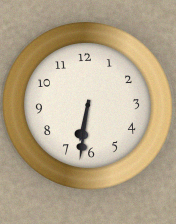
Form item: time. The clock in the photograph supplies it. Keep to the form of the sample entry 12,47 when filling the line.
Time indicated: 6,32
